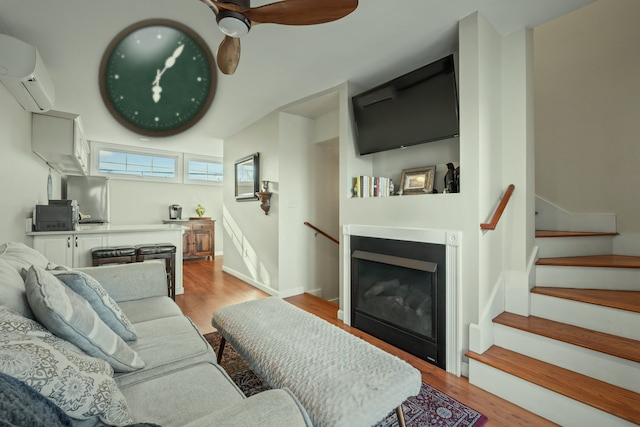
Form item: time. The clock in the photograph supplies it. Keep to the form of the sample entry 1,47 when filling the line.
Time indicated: 6,06
